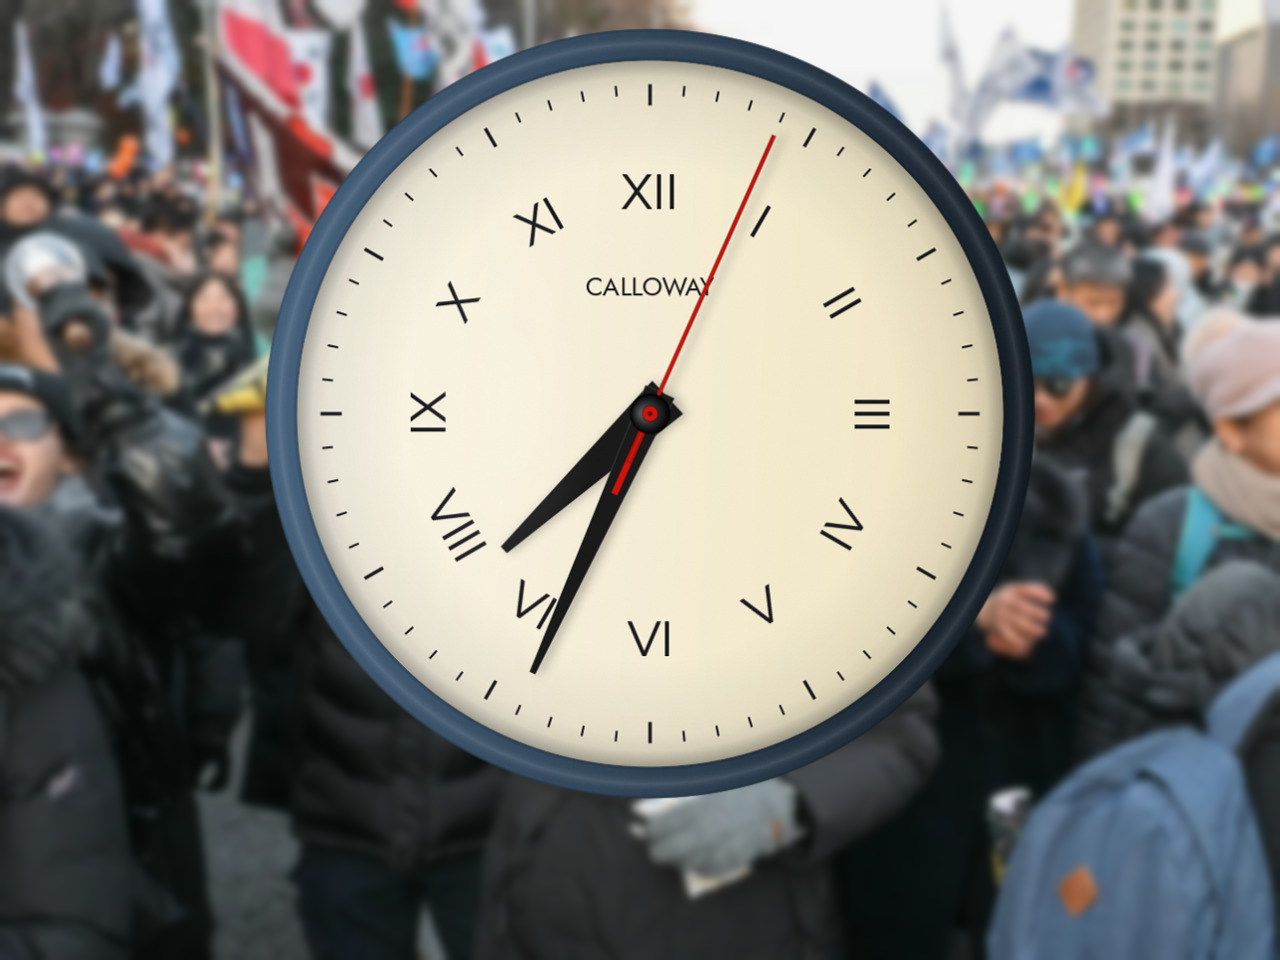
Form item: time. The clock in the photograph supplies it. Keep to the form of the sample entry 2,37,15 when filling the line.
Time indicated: 7,34,04
